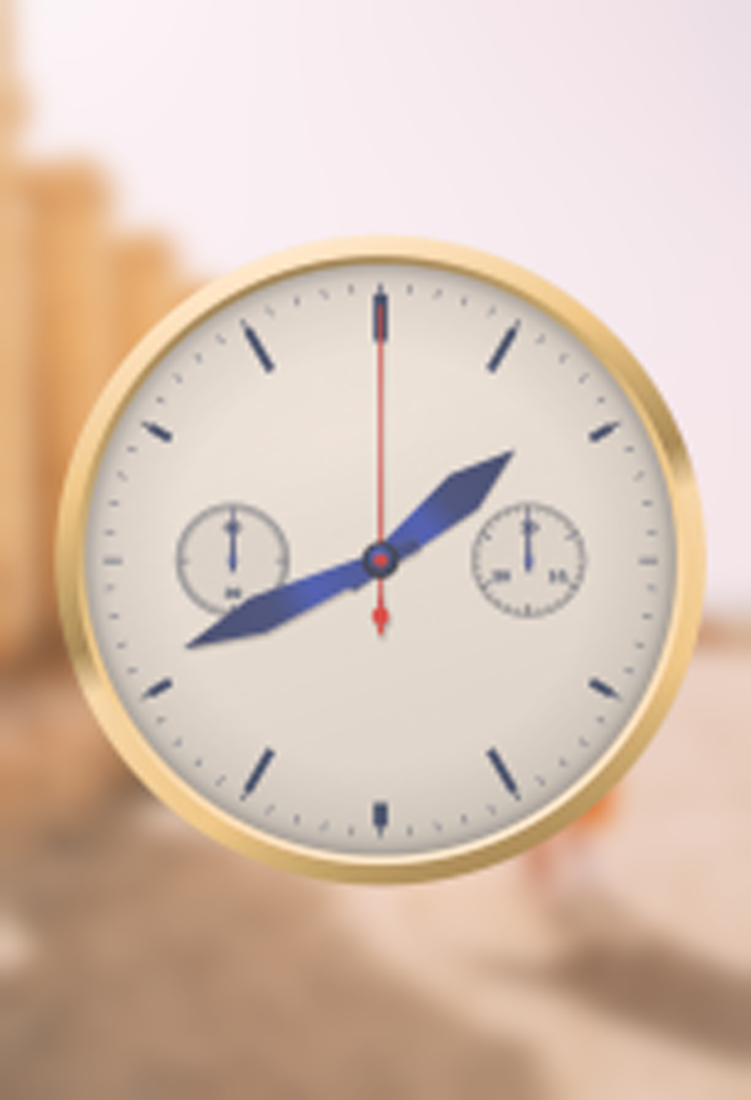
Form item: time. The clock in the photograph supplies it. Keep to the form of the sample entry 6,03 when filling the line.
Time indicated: 1,41
